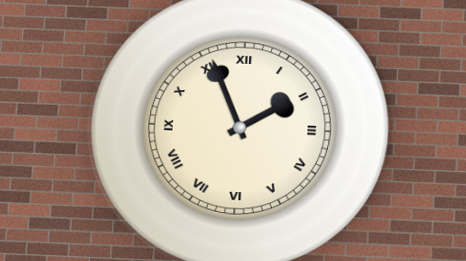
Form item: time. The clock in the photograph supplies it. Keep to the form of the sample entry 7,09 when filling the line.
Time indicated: 1,56
